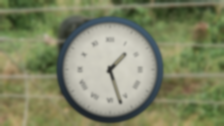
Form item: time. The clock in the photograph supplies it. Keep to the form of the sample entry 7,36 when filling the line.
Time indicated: 1,27
